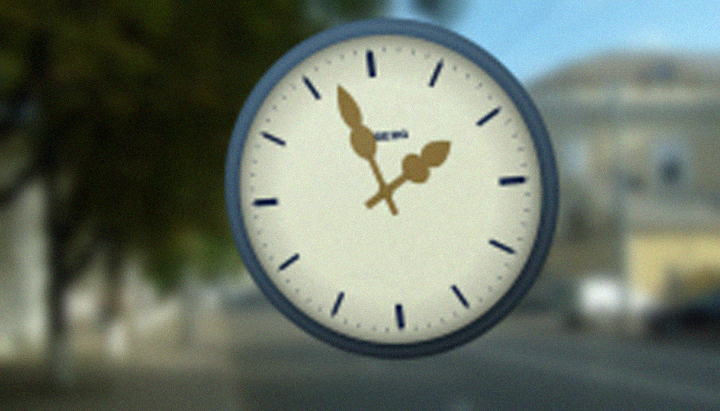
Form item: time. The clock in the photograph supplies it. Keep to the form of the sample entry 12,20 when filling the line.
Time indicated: 1,57
